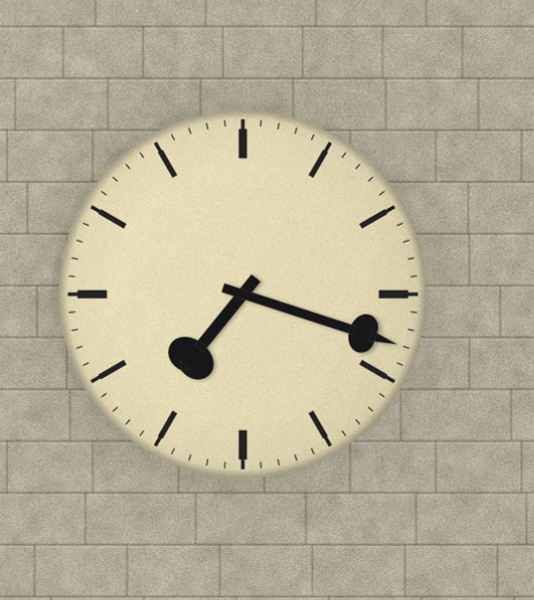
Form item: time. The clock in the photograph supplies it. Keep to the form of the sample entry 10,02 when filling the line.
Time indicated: 7,18
